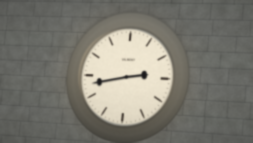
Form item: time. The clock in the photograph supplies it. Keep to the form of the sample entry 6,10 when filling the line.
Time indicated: 2,43
